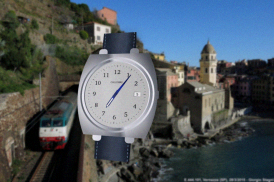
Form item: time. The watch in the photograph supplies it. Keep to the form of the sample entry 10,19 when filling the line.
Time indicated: 7,06
